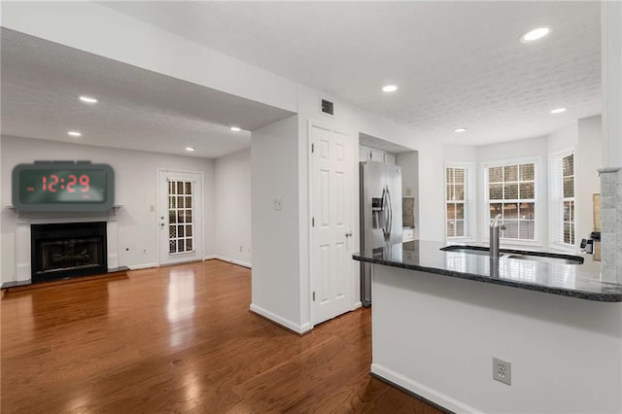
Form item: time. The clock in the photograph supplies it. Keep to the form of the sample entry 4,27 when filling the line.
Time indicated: 12,29
